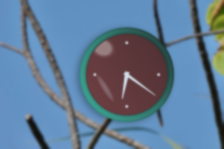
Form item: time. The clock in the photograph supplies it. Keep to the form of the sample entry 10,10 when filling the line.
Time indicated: 6,21
